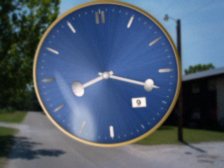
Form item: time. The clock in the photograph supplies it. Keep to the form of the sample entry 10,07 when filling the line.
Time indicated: 8,18
